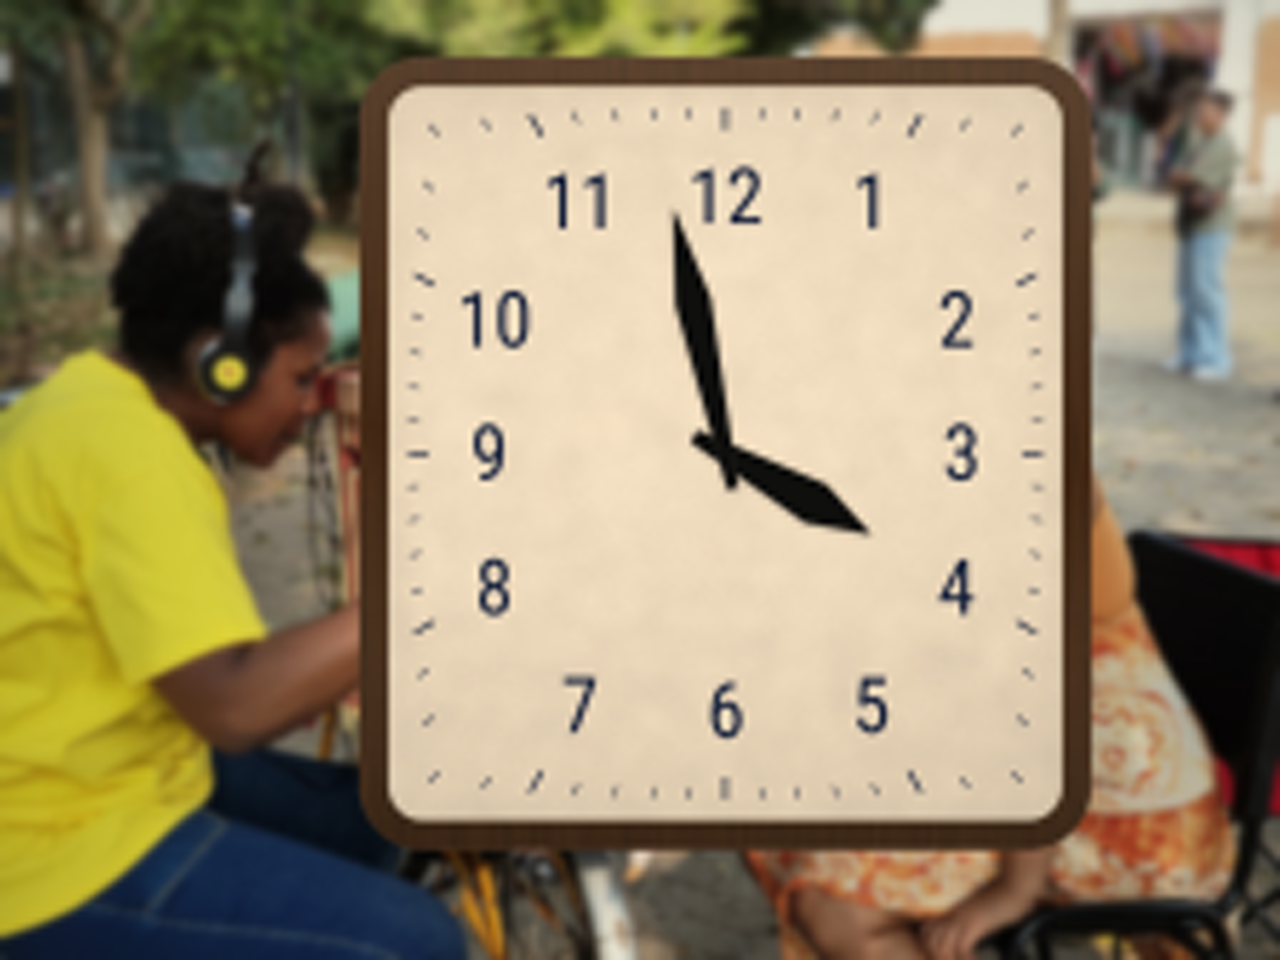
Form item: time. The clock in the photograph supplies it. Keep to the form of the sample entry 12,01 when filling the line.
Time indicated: 3,58
